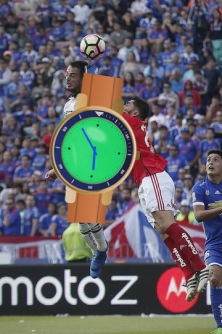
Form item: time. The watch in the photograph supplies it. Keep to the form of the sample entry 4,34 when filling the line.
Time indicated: 5,54
